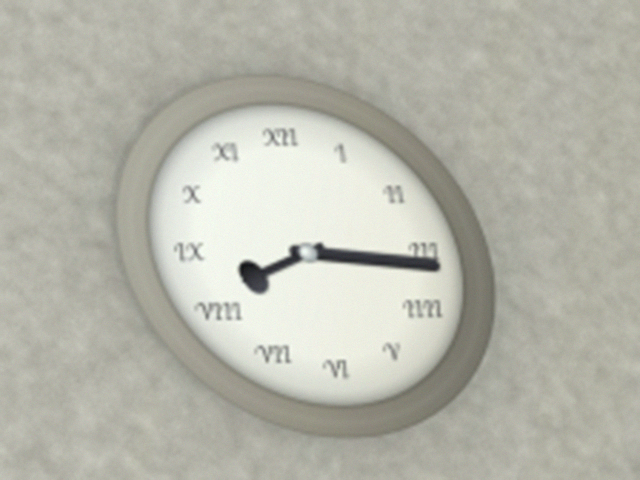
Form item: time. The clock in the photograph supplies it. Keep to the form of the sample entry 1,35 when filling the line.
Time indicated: 8,16
